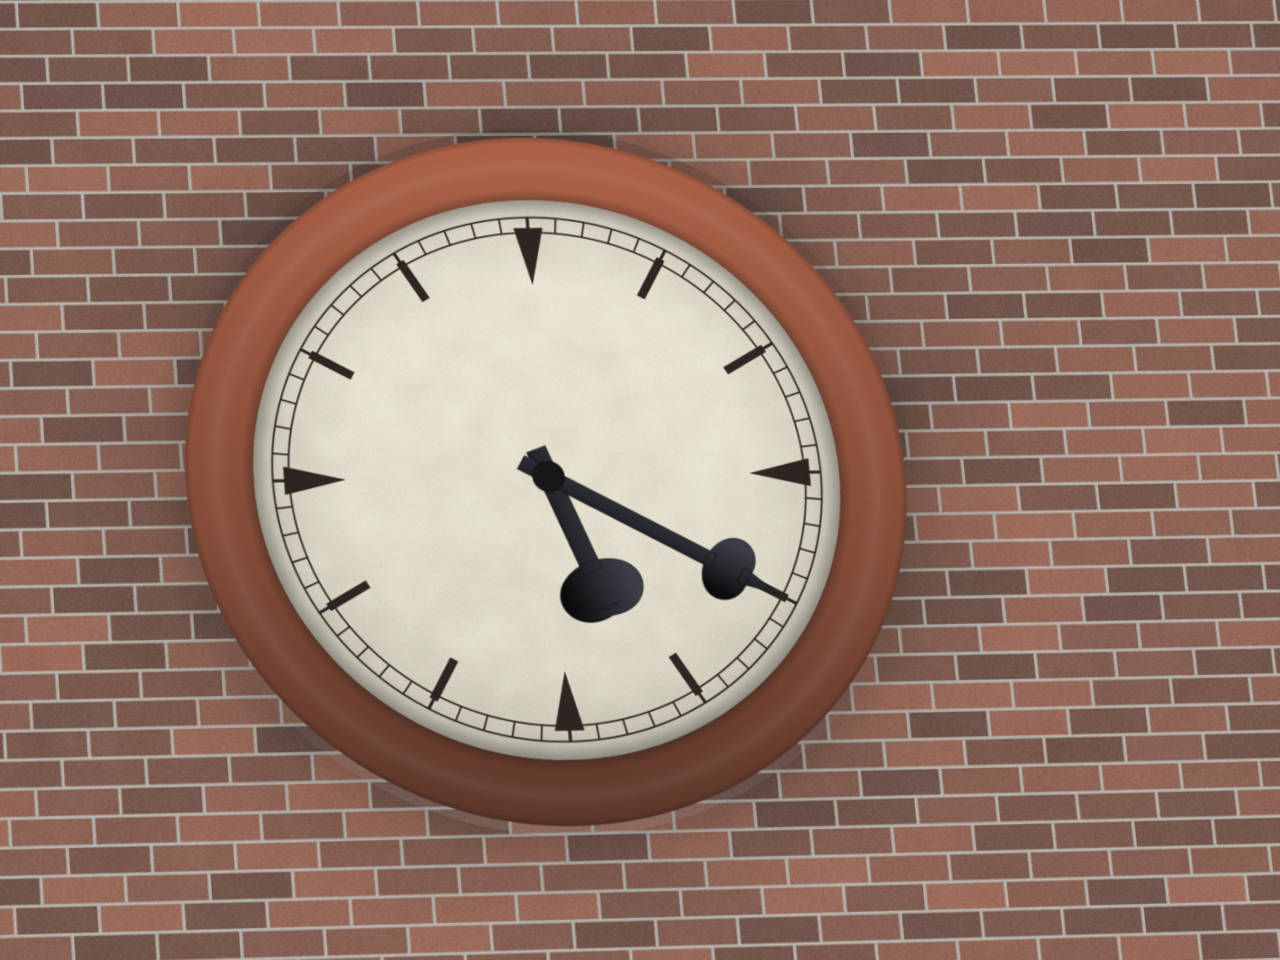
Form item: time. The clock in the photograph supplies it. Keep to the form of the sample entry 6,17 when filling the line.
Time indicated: 5,20
